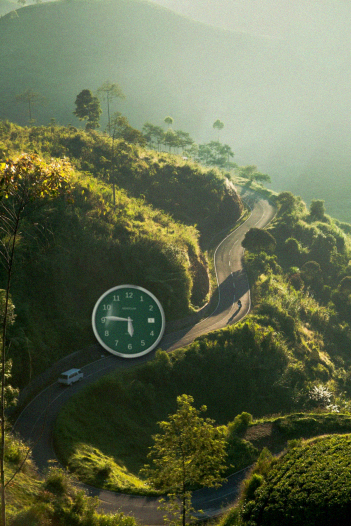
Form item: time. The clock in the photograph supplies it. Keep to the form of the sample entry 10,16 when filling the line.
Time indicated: 5,46
